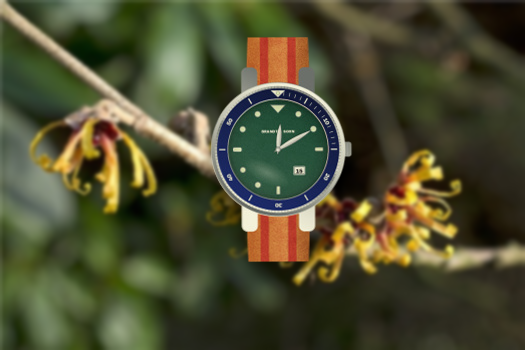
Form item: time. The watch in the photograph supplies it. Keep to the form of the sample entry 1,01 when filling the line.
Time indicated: 12,10
